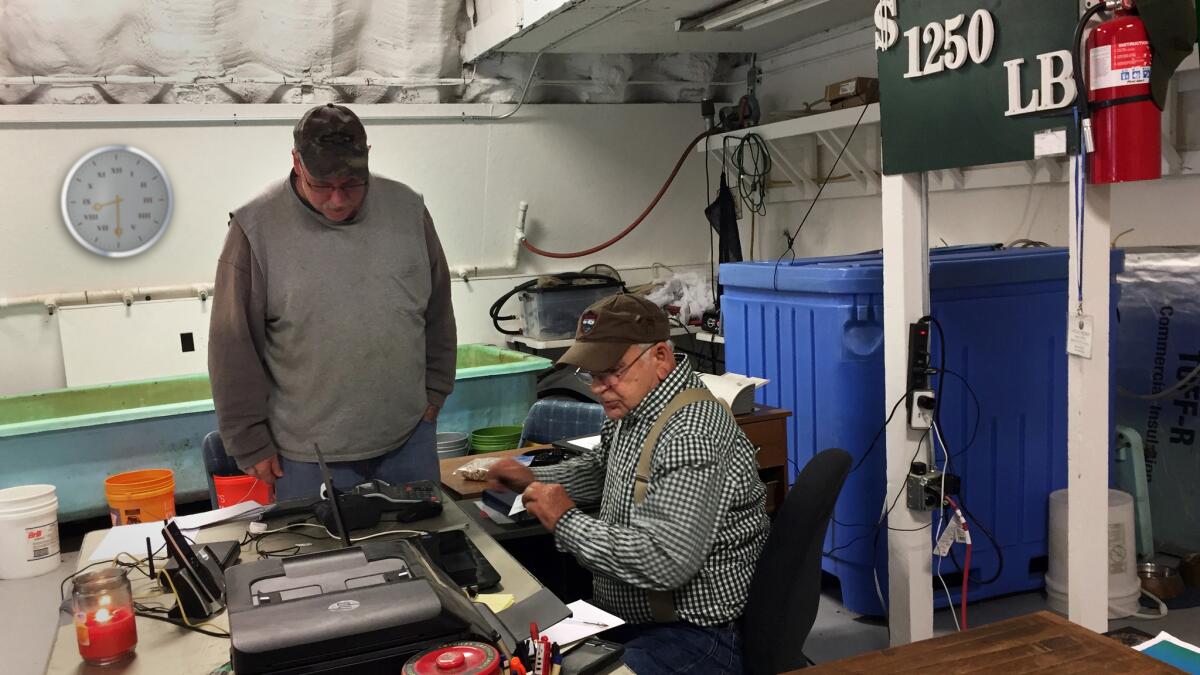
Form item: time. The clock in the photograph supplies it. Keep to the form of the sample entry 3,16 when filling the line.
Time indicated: 8,30
